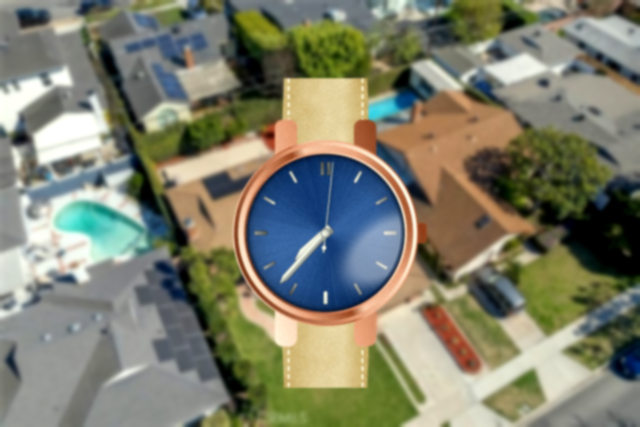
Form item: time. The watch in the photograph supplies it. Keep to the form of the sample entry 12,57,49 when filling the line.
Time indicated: 7,37,01
